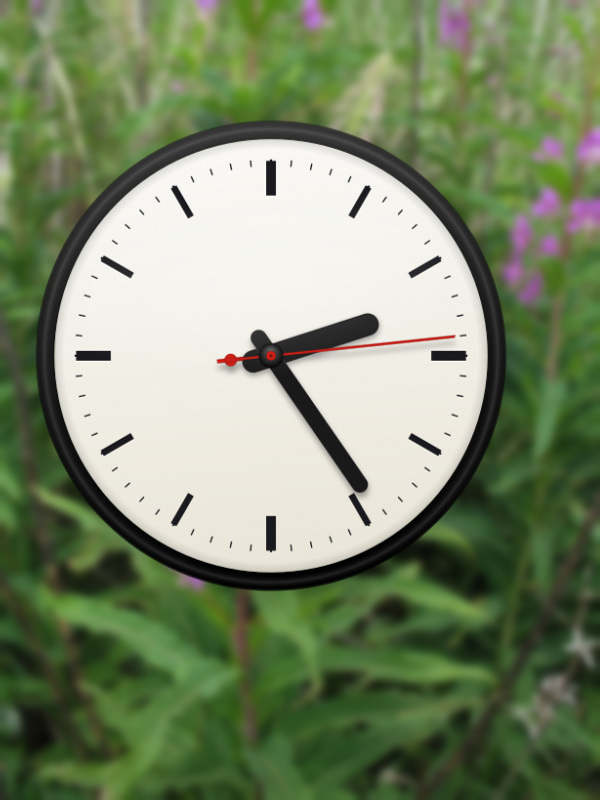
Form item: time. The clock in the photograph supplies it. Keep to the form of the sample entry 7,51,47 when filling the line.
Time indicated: 2,24,14
